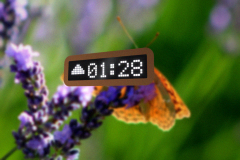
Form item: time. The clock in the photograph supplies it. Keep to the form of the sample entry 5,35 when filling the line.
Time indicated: 1,28
